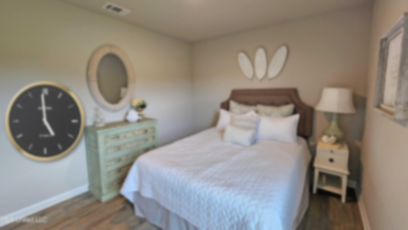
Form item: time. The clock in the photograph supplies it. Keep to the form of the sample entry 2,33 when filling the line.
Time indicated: 4,59
